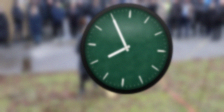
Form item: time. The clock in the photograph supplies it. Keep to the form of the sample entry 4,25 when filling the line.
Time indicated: 7,55
